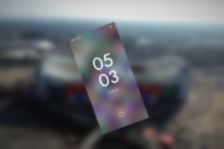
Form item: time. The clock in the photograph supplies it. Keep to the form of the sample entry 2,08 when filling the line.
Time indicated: 5,03
